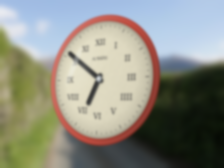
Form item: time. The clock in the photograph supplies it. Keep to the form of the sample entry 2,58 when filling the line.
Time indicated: 6,51
